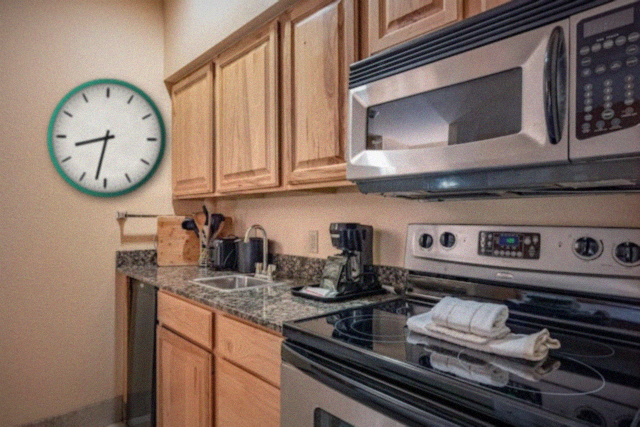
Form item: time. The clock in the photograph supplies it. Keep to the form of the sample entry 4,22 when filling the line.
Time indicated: 8,32
